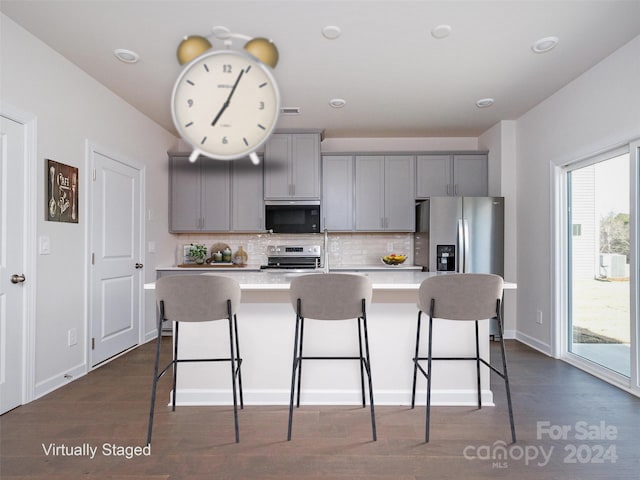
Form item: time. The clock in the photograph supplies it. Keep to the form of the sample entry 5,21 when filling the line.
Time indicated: 7,04
